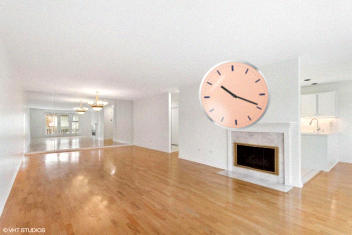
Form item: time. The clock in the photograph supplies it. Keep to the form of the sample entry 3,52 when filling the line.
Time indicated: 10,19
